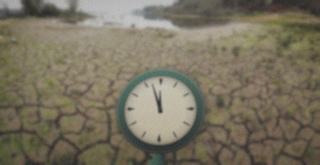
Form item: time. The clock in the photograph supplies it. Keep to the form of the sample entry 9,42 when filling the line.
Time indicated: 11,57
